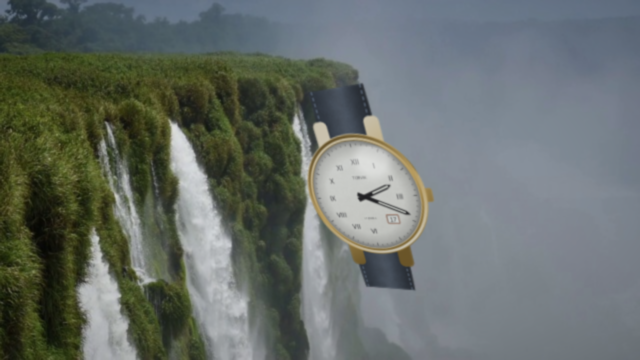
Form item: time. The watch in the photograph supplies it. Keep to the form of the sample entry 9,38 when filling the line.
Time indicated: 2,19
